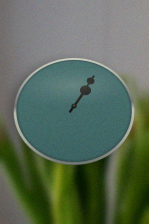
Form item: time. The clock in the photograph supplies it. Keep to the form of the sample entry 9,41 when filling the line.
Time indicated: 1,05
